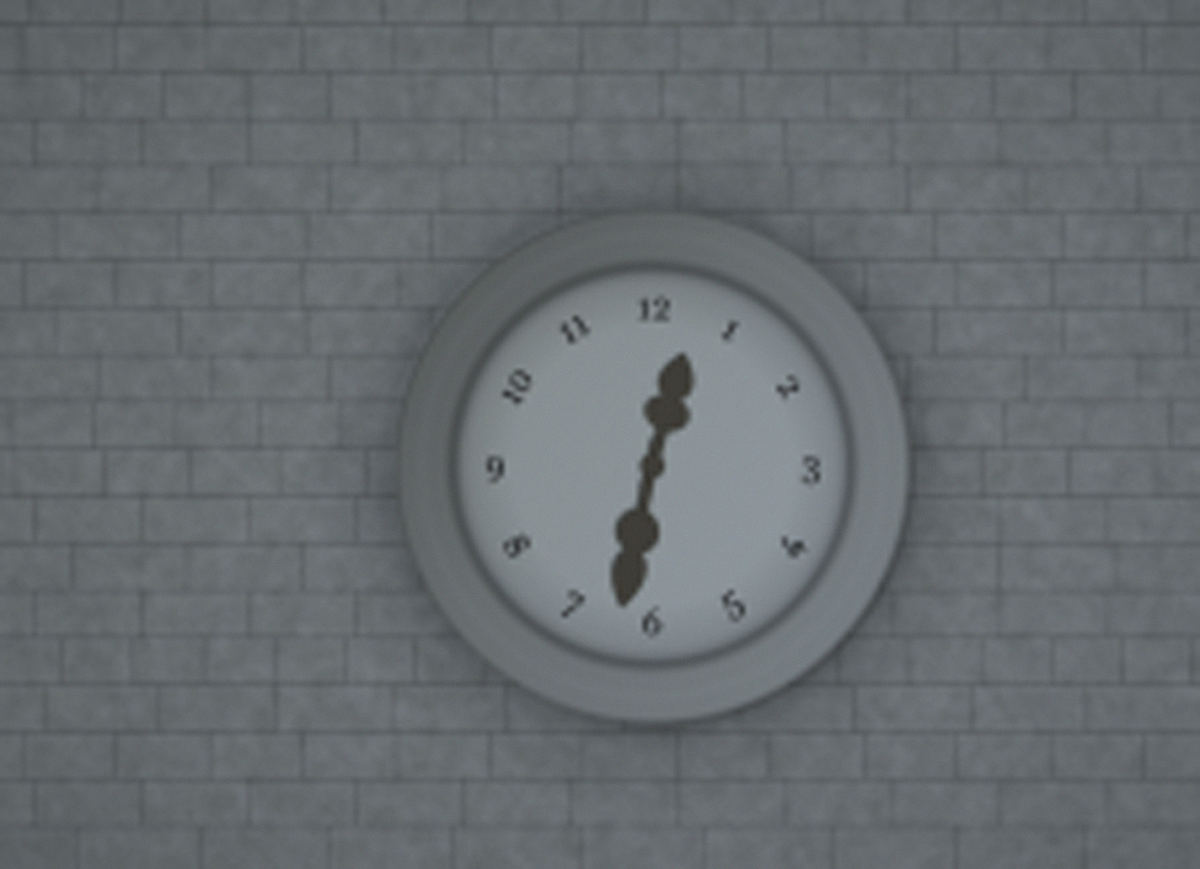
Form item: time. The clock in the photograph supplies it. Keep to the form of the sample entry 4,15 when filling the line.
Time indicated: 12,32
